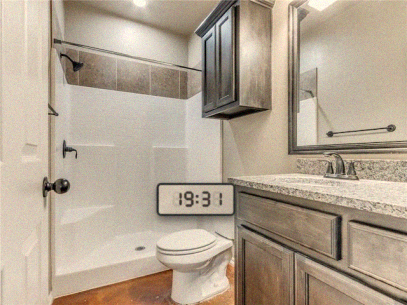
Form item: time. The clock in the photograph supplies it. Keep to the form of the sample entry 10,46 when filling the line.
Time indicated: 19,31
